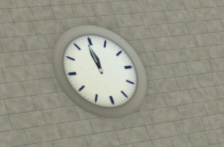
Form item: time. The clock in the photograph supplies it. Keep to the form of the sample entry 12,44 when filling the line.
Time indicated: 11,59
